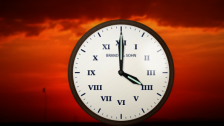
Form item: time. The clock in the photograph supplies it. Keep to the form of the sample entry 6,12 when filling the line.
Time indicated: 4,00
